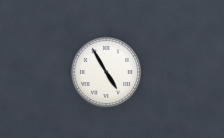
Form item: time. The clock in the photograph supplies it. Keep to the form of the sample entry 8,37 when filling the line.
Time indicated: 4,55
